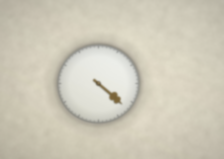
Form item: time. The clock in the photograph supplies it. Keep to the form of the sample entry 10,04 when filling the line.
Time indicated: 4,22
